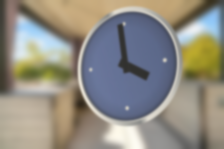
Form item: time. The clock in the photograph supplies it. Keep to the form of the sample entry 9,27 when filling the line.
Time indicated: 3,59
